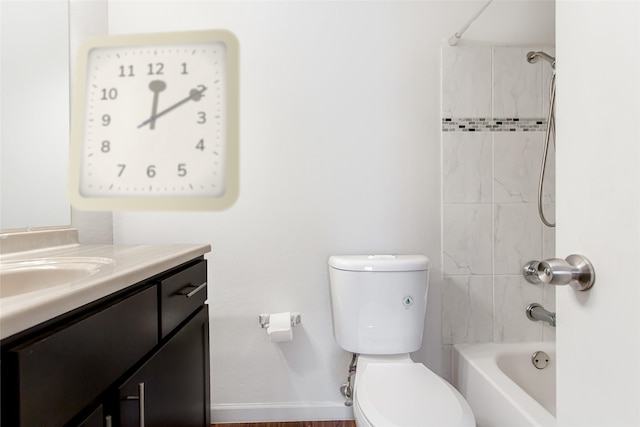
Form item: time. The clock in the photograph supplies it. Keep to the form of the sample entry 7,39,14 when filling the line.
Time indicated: 12,10,10
